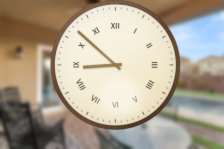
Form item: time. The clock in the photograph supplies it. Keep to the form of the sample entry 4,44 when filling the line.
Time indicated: 8,52
